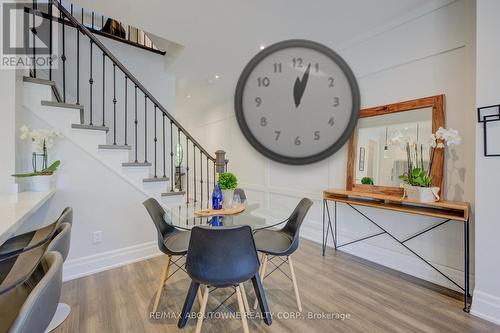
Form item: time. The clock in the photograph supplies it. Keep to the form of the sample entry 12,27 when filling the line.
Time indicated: 12,03
